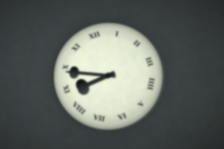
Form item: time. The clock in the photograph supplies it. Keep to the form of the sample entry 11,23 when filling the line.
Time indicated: 8,49
